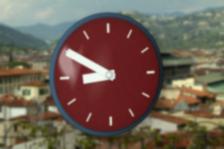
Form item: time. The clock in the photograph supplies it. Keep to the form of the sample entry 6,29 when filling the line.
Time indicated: 8,50
